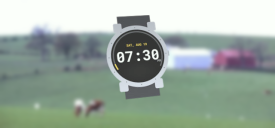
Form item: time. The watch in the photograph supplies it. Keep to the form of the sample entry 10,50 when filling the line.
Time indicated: 7,30
